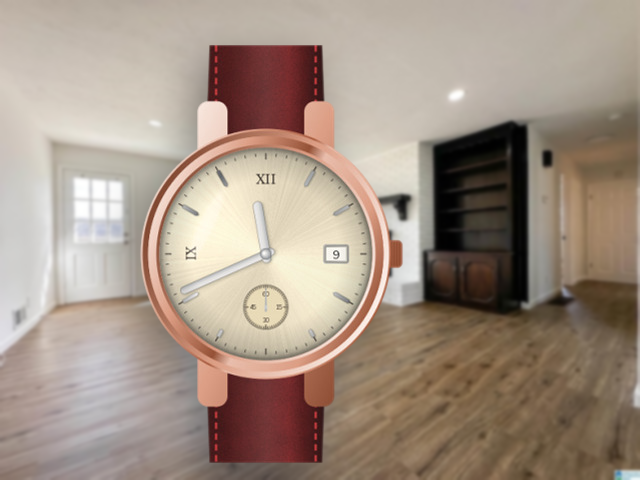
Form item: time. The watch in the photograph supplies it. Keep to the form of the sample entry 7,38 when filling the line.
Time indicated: 11,41
